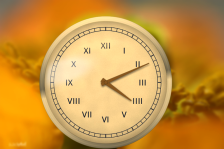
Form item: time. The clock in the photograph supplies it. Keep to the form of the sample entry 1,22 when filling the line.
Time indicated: 4,11
